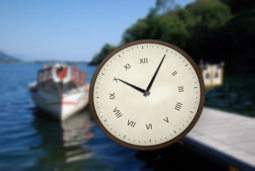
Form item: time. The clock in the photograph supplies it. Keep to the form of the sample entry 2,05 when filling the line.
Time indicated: 10,05
